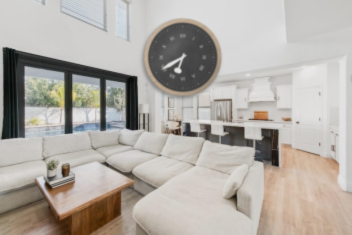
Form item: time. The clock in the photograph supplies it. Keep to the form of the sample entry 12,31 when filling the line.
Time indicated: 6,40
